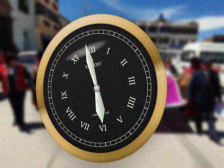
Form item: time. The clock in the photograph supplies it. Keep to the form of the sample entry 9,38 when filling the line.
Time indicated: 5,59
